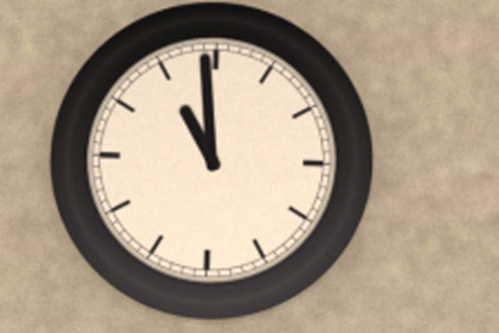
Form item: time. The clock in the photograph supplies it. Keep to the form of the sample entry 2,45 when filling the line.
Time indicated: 10,59
